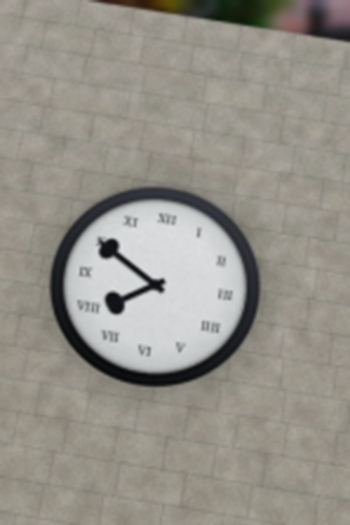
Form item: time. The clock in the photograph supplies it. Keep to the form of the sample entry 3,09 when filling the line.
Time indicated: 7,50
